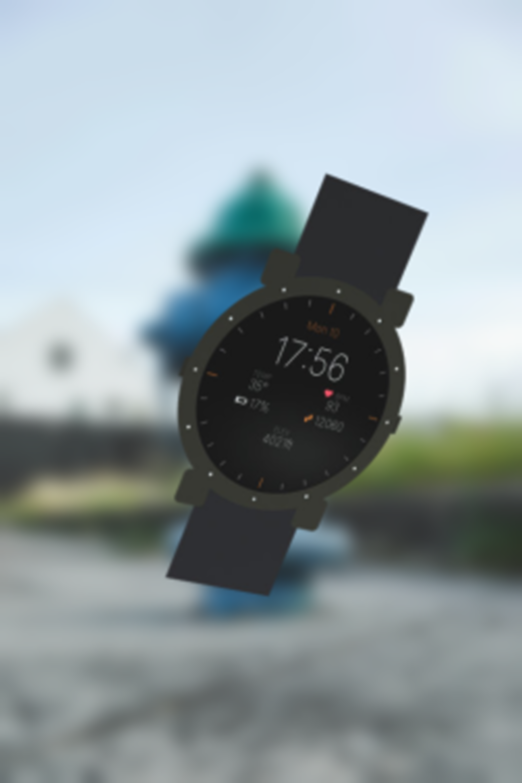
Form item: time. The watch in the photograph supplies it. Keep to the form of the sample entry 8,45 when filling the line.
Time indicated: 17,56
